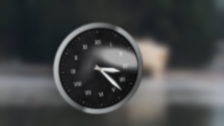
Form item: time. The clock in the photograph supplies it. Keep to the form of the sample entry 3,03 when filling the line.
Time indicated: 3,23
